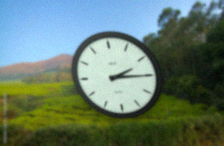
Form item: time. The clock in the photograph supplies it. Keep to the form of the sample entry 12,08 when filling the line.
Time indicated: 2,15
